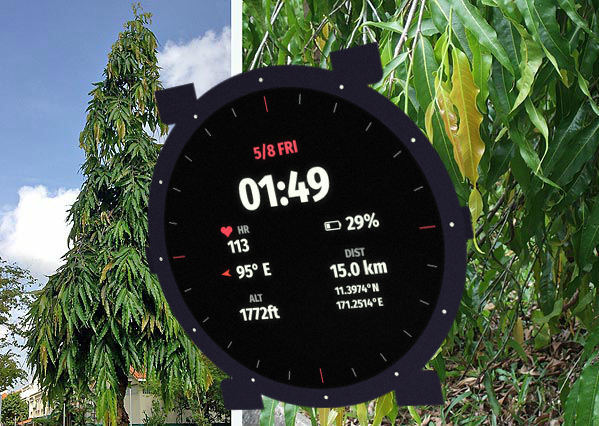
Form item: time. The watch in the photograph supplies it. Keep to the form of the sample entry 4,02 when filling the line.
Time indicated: 1,49
